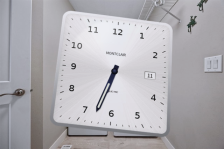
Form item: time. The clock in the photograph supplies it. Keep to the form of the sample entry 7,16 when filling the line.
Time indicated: 6,33
